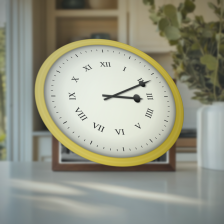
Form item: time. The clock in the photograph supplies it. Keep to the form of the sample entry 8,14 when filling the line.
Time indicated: 3,11
